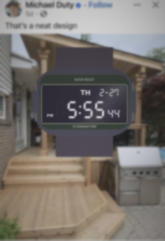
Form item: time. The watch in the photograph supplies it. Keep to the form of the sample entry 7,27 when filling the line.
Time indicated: 5,55
